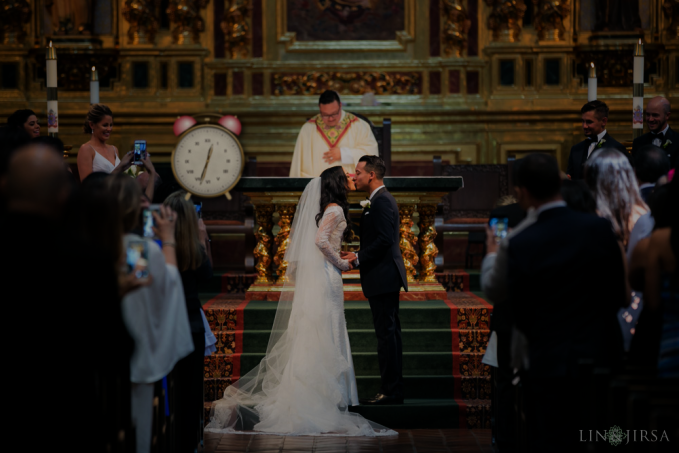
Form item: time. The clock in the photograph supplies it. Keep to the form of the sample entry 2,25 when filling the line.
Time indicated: 12,33
